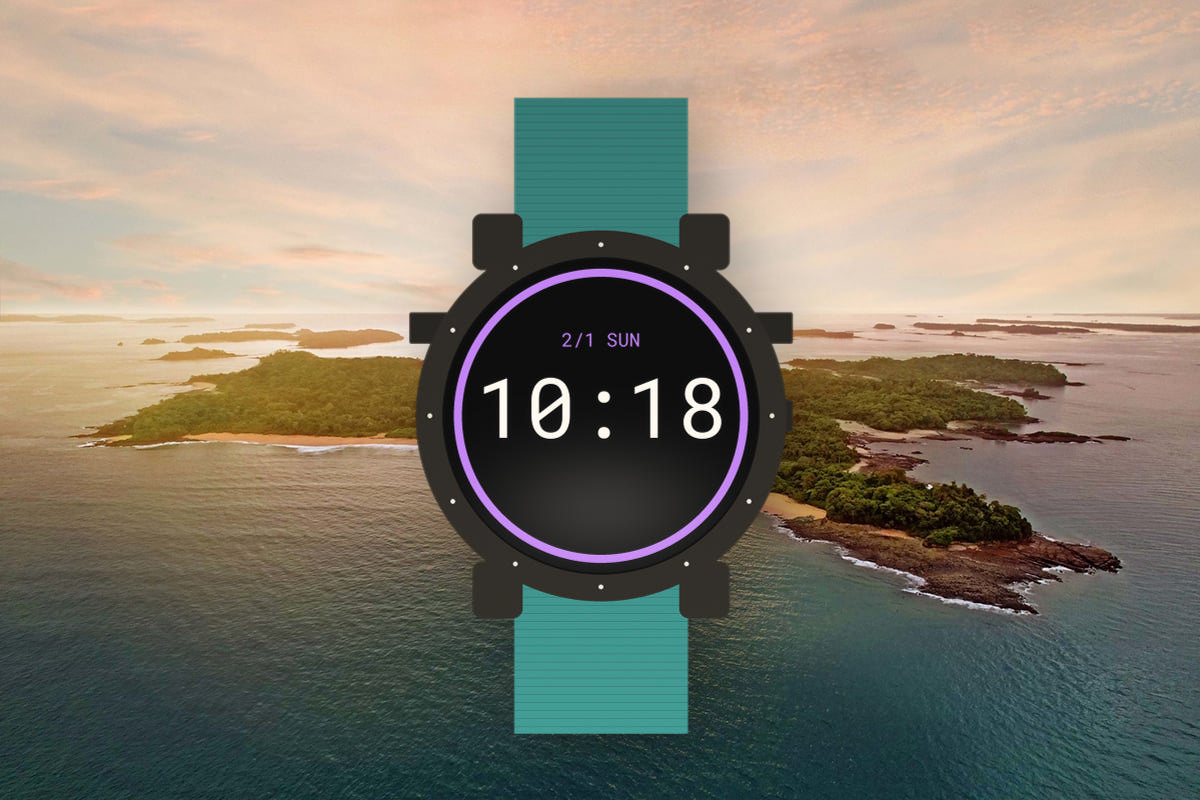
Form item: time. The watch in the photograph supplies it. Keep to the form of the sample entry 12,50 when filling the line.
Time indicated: 10,18
